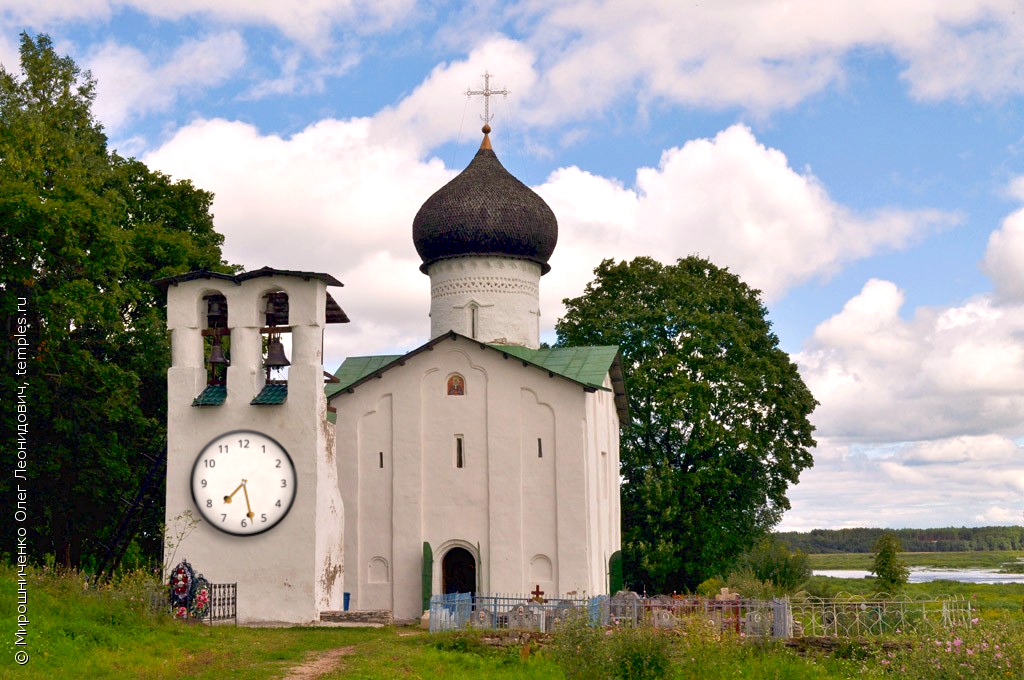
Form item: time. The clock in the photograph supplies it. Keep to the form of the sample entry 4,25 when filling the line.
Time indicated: 7,28
